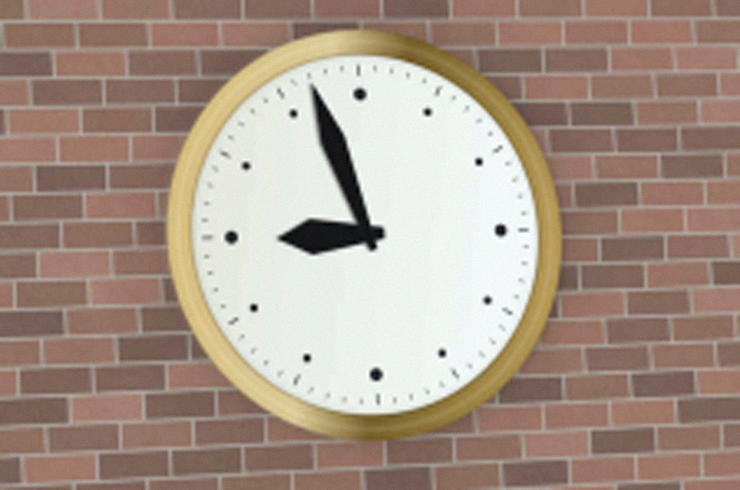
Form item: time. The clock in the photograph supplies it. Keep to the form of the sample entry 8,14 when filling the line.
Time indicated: 8,57
